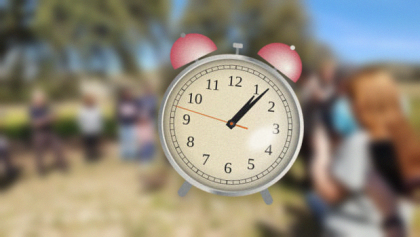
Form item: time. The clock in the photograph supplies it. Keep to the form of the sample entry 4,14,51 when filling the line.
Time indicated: 1,06,47
